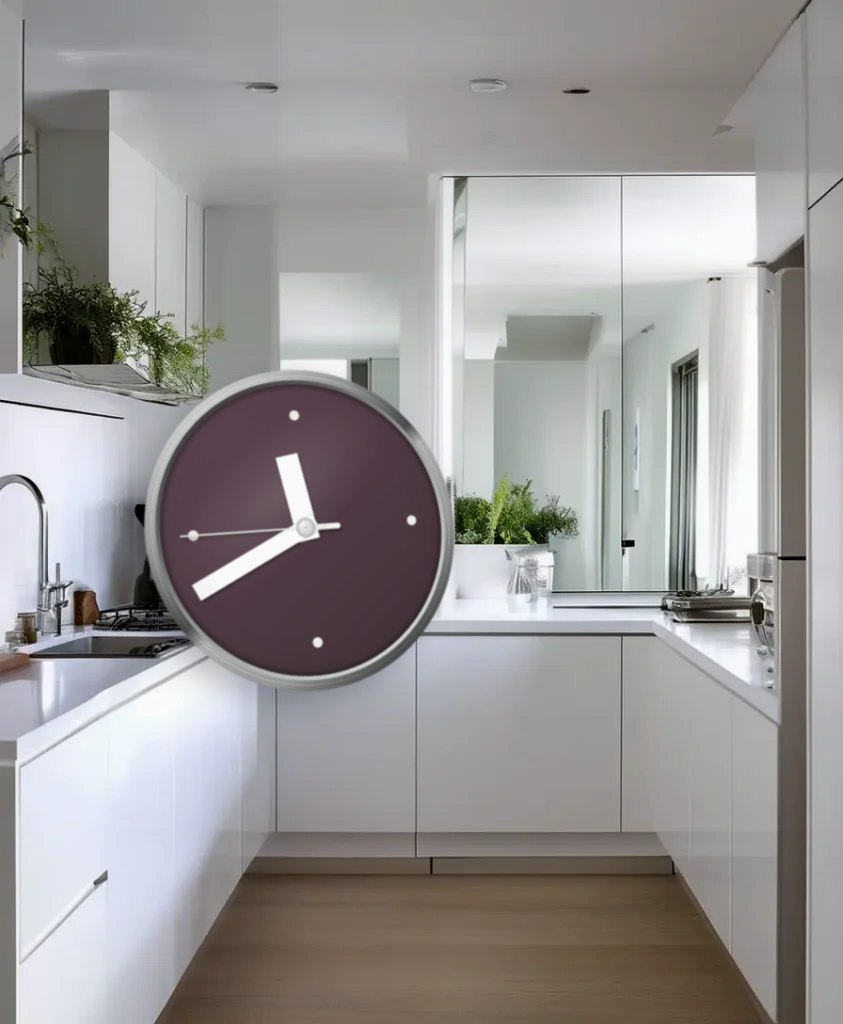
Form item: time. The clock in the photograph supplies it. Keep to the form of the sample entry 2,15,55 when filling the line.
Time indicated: 11,40,45
